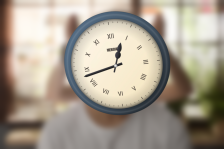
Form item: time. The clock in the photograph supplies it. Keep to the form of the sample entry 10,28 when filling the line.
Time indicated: 12,43
